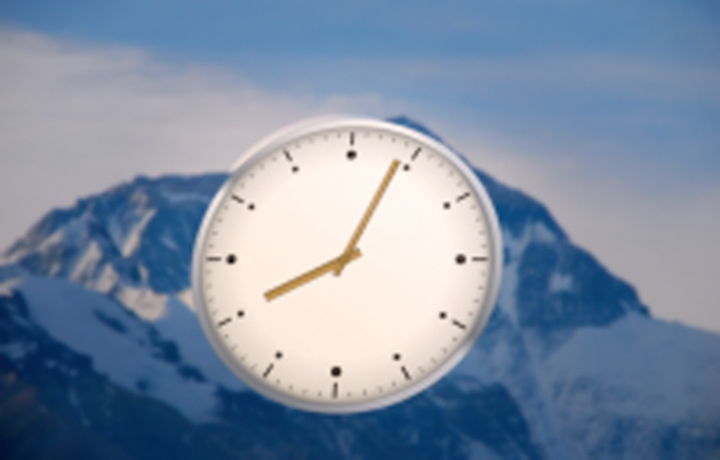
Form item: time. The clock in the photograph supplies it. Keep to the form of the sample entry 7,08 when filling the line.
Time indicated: 8,04
